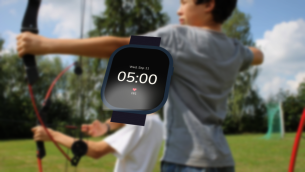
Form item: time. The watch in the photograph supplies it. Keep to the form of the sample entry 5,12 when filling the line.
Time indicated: 5,00
